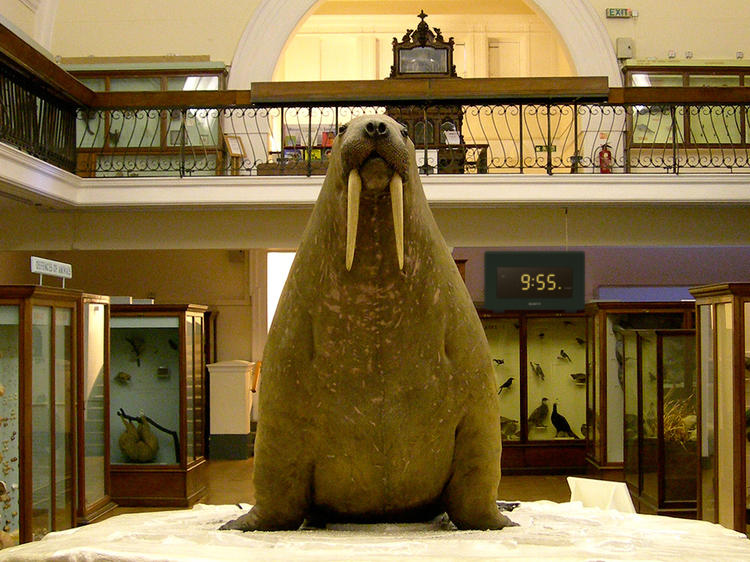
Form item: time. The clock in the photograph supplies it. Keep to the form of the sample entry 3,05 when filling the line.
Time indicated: 9,55
